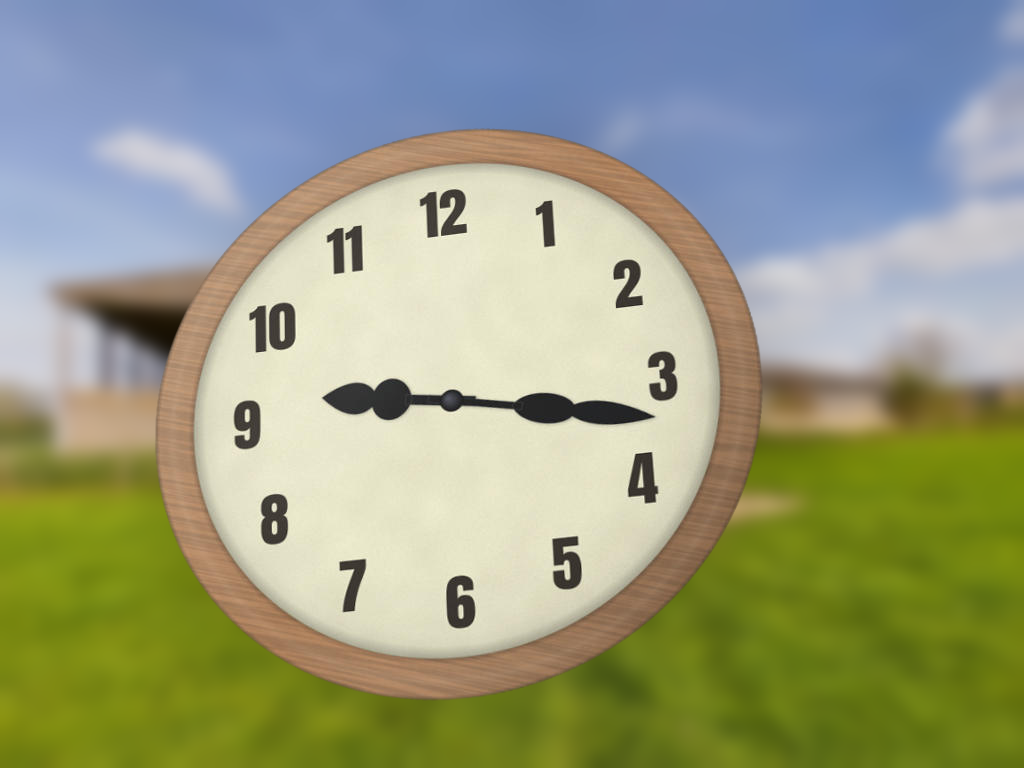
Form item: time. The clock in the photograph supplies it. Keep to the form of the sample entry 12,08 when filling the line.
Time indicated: 9,17
